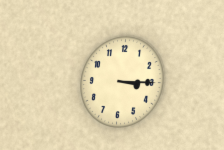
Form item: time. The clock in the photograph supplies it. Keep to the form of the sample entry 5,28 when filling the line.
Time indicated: 3,15
